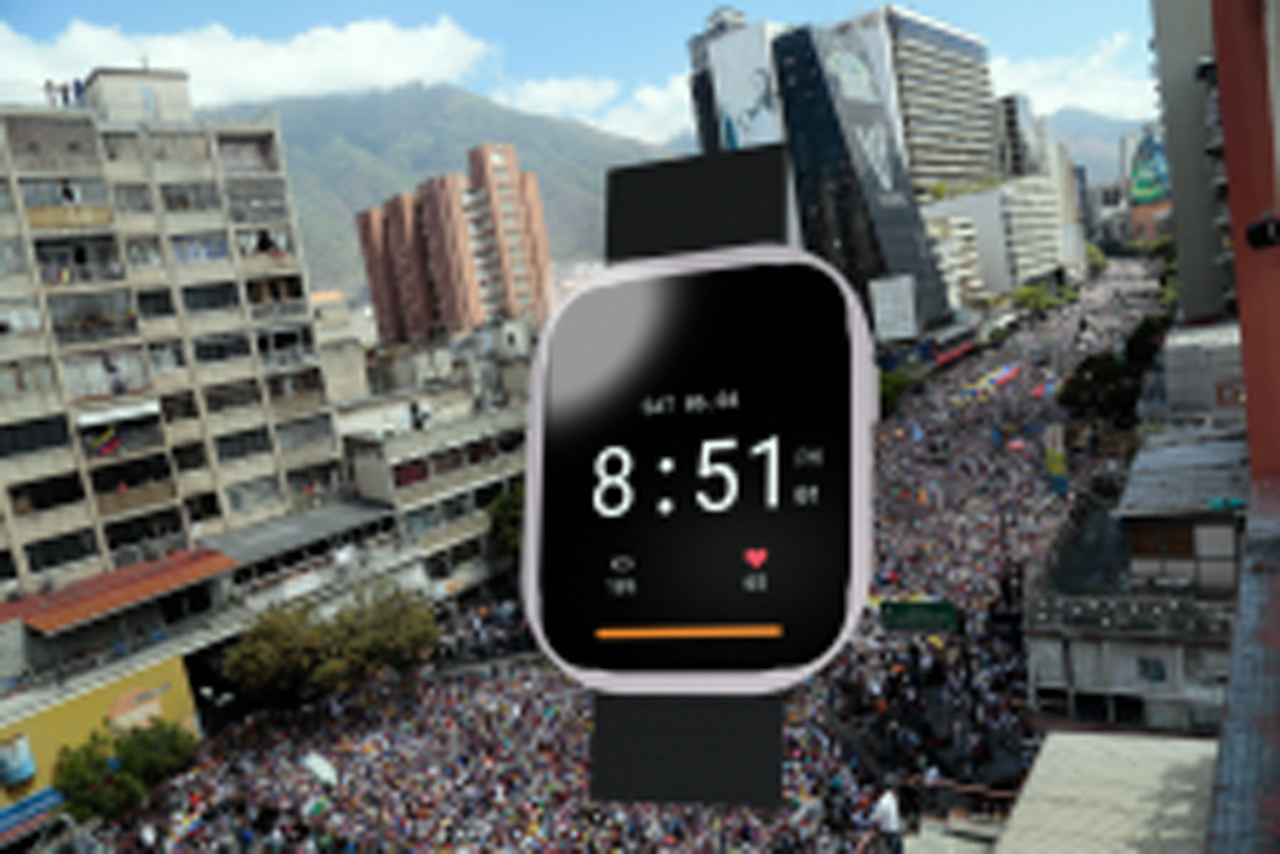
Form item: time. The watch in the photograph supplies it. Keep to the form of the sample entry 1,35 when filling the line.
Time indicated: 8,51
